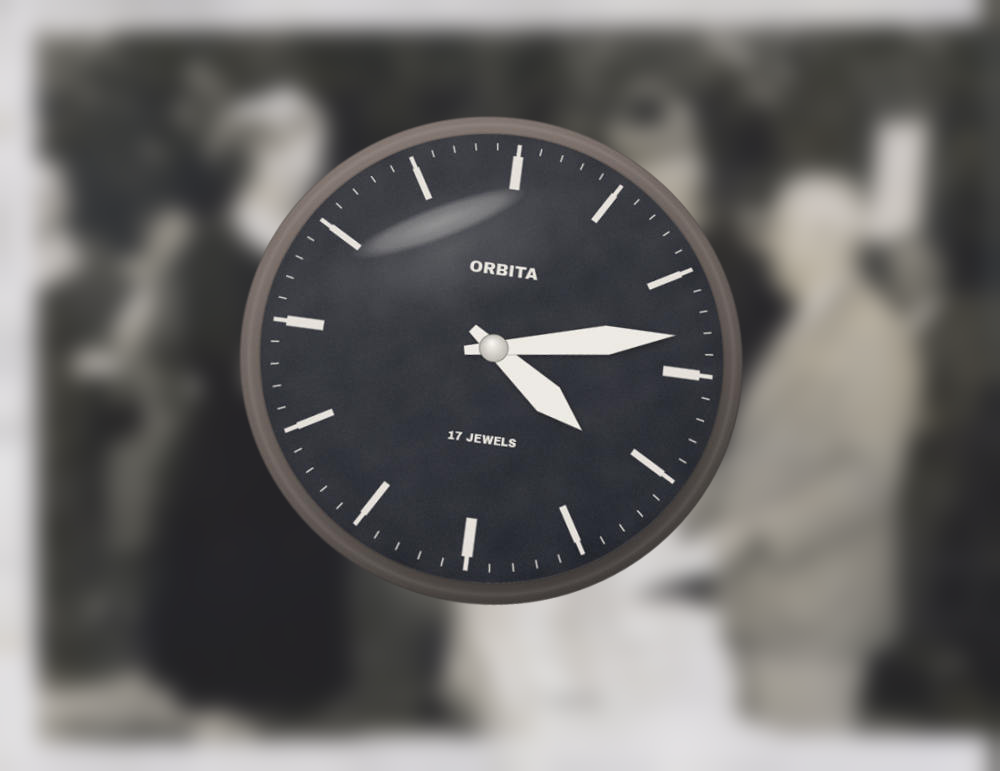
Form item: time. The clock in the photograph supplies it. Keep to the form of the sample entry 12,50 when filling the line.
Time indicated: 4,13
